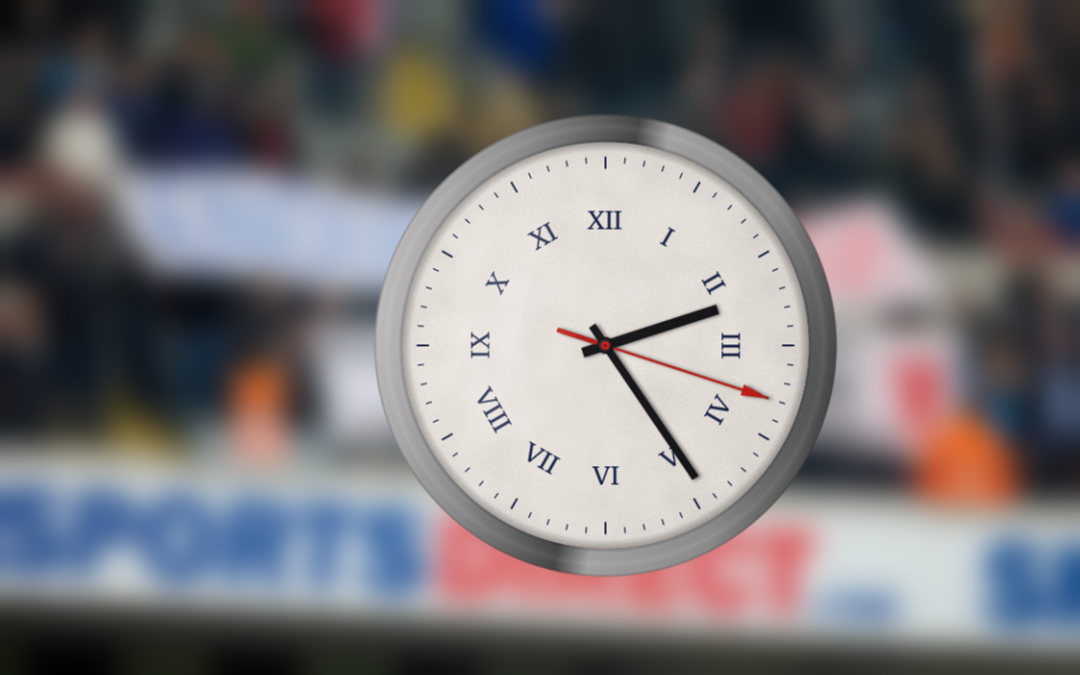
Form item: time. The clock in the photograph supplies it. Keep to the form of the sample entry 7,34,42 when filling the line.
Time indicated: 2,24,18
